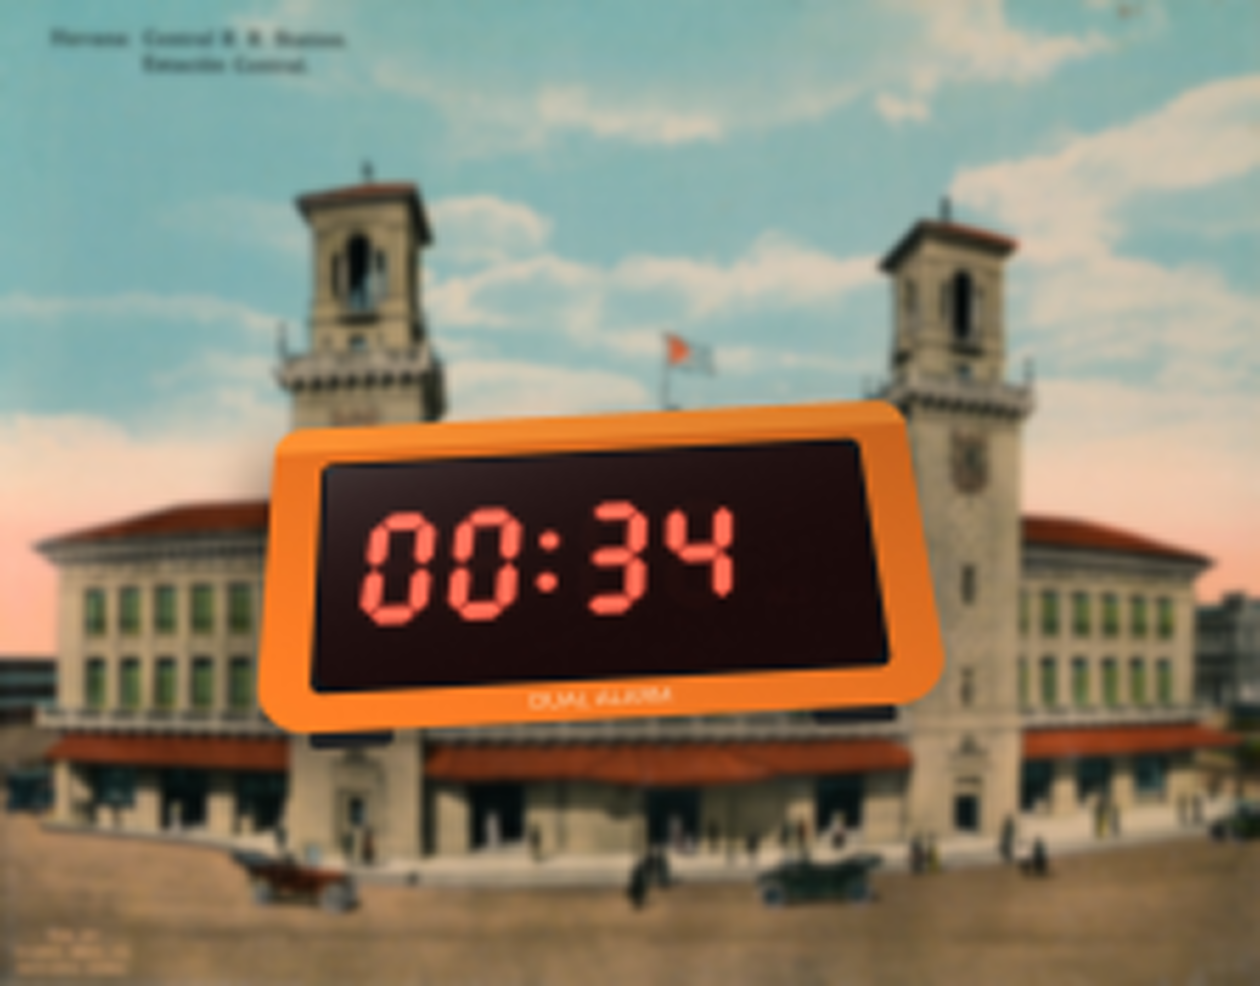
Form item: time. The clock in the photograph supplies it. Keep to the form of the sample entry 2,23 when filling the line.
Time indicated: 0,34
